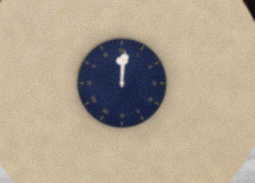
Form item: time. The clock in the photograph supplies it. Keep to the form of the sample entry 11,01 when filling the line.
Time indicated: 12,01
